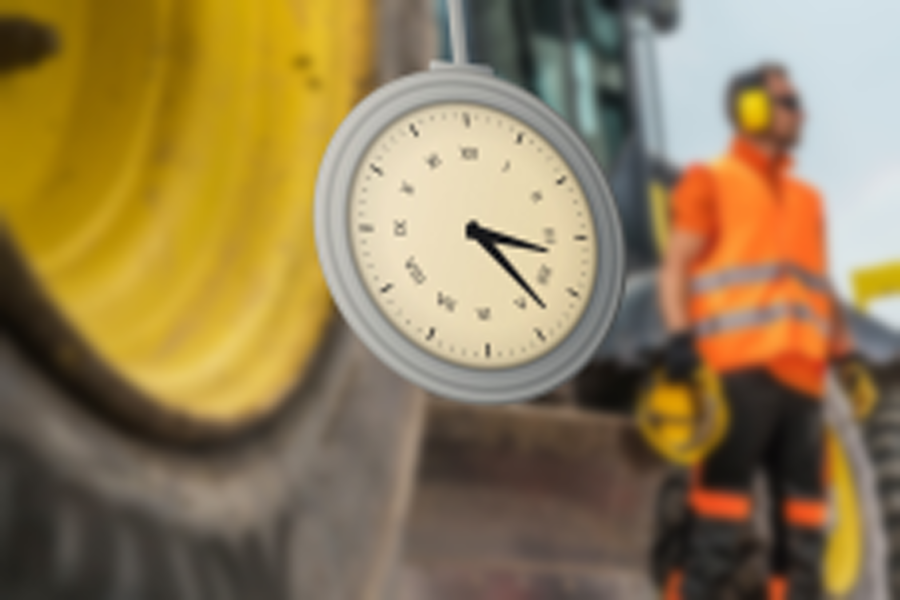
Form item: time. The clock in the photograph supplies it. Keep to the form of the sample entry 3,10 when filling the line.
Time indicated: 3,23
